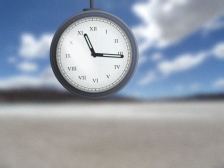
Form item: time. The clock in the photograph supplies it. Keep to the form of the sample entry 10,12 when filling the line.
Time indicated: 11,16
